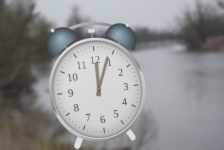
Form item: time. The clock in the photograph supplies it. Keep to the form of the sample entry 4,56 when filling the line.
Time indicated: 12,04
